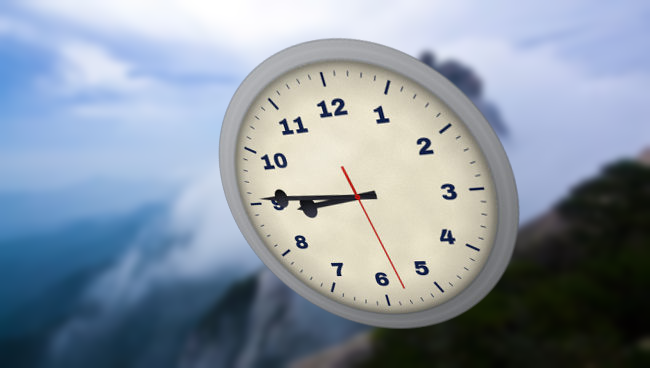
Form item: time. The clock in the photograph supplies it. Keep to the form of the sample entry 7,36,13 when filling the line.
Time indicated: 8,45,28
